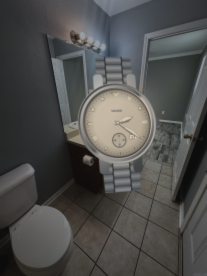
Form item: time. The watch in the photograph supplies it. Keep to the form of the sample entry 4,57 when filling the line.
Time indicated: 2,21
